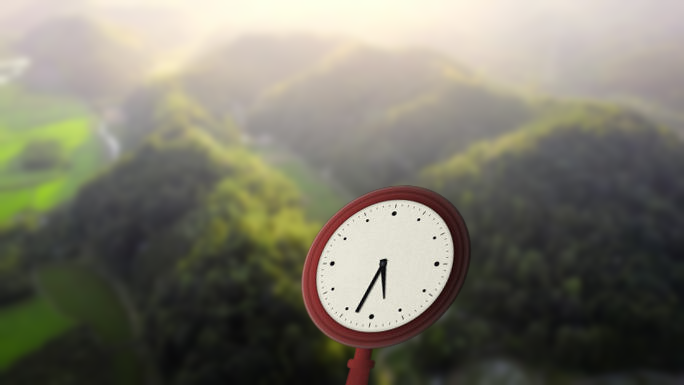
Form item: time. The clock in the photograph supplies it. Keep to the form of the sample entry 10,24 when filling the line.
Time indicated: 5,33
